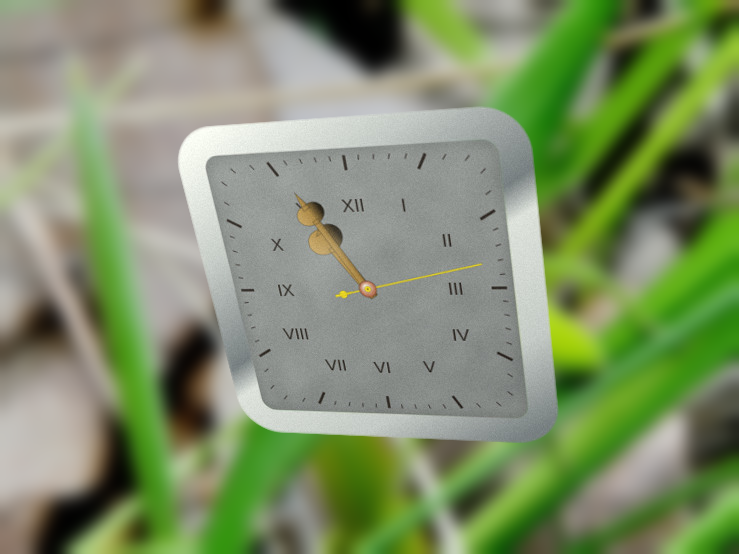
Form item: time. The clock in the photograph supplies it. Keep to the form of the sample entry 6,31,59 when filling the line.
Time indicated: 10,55,13
